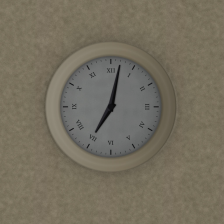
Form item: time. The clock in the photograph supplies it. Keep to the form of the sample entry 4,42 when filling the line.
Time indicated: 7,02
